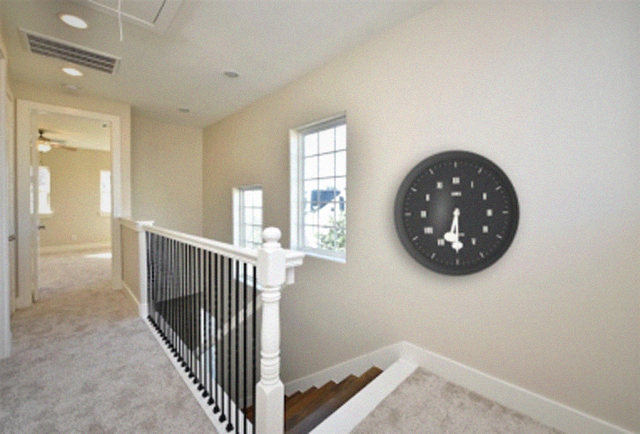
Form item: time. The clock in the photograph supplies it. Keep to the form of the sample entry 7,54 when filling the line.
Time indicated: 6,30
